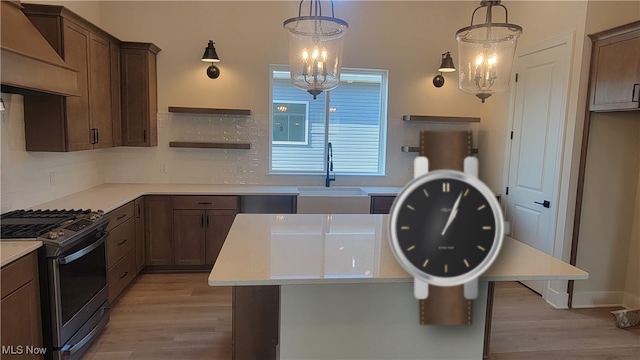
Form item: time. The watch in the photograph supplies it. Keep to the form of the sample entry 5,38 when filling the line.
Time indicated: 1,04
